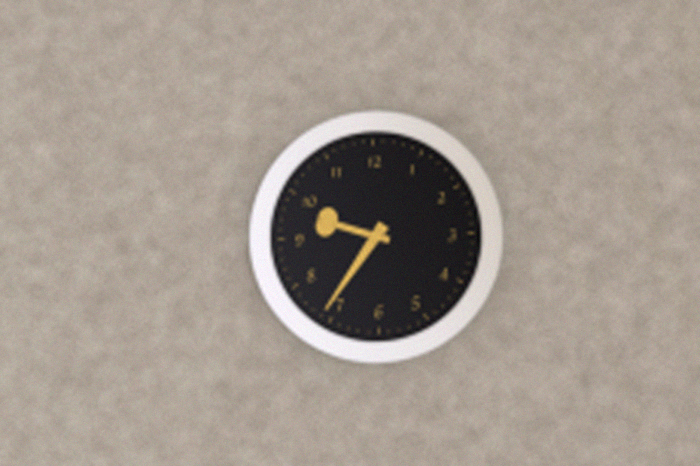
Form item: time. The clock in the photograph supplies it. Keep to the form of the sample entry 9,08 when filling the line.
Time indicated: 9,36
